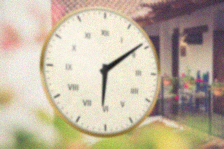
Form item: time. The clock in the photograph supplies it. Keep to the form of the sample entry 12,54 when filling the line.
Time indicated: 6,09
